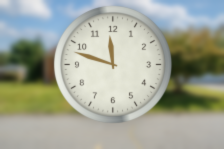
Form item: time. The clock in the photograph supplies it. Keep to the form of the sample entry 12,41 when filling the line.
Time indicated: 11,48
